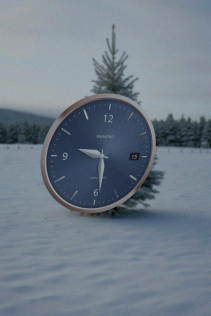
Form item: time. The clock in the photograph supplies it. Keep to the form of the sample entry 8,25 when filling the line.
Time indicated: 9,29
